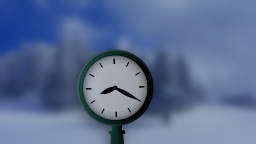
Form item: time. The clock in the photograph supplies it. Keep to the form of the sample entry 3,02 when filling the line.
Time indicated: 8,20
